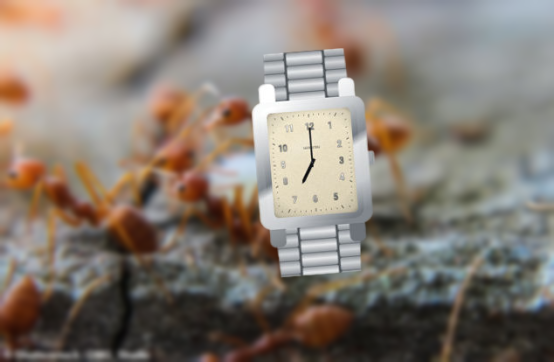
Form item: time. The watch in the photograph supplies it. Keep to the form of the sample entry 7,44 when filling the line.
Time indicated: 7,00
